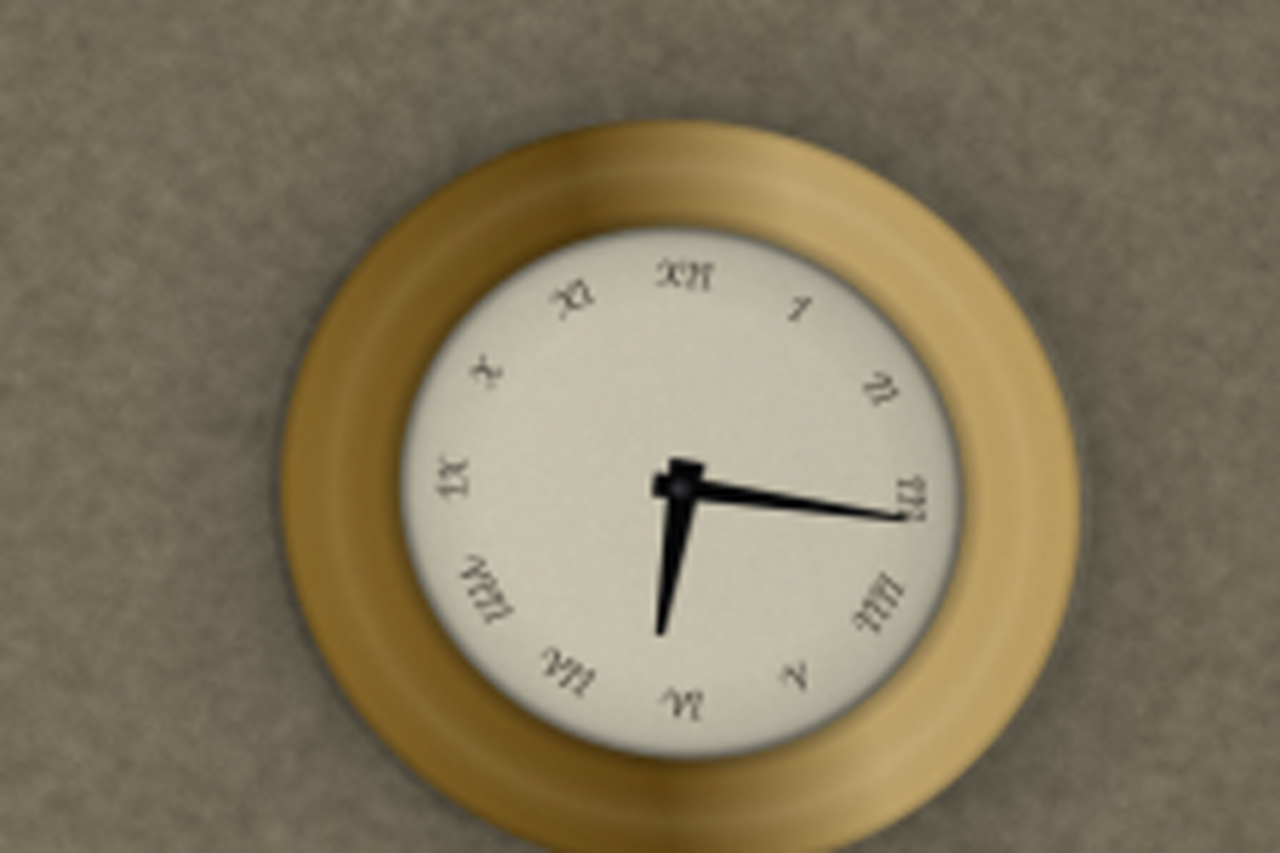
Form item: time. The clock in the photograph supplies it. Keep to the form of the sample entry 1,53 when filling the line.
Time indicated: 6,16
